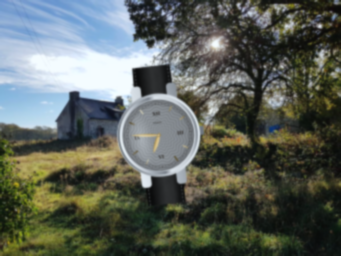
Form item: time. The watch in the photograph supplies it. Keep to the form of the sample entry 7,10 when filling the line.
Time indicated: 6,46
